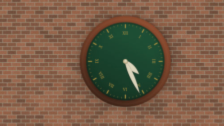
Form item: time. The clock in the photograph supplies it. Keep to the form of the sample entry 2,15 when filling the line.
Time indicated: 4,26
